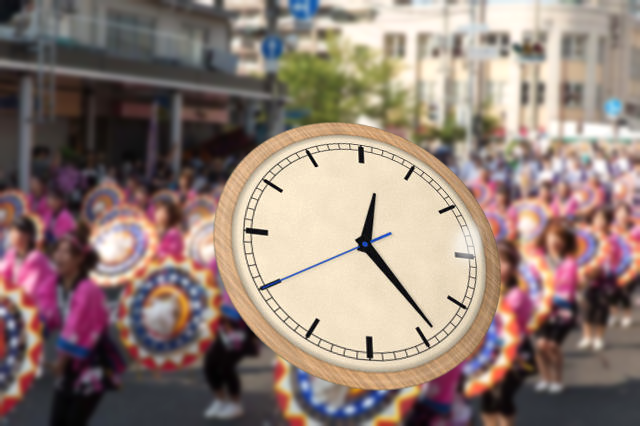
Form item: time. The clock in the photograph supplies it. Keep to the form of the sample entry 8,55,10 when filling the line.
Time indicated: 12,23,40
